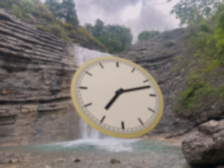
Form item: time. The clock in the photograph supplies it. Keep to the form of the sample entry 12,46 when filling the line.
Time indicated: 7,12
